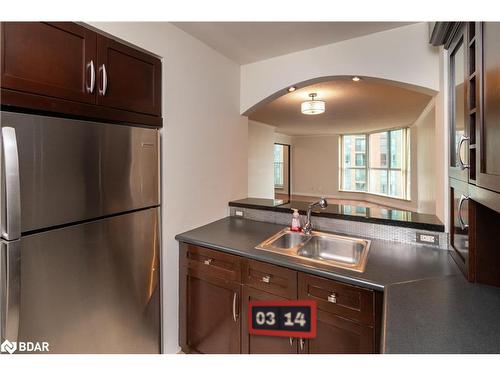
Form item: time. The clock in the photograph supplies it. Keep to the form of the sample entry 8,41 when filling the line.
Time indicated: 3,14
